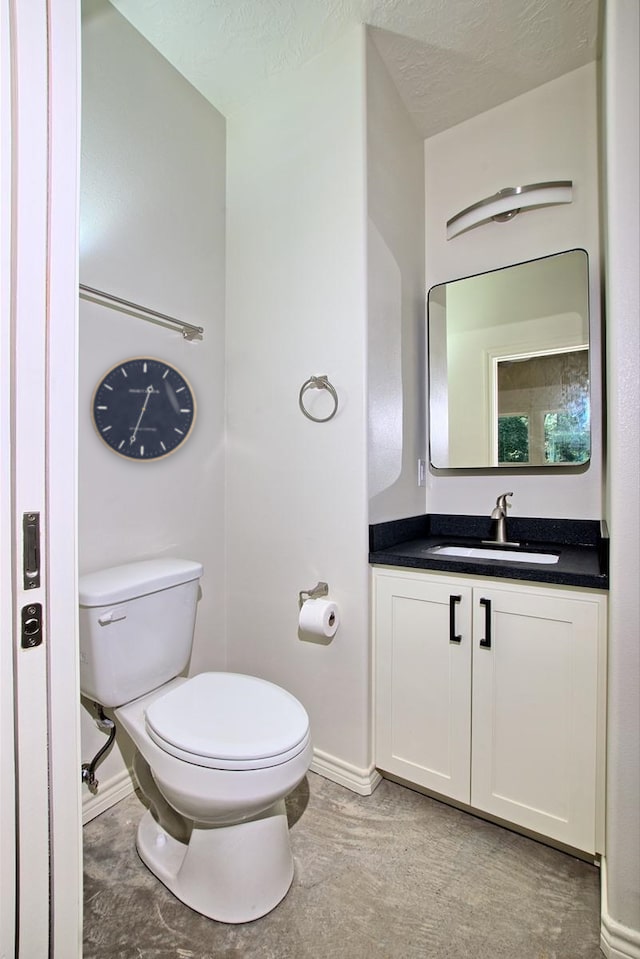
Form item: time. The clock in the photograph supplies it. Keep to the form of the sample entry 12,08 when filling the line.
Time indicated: 12,33
